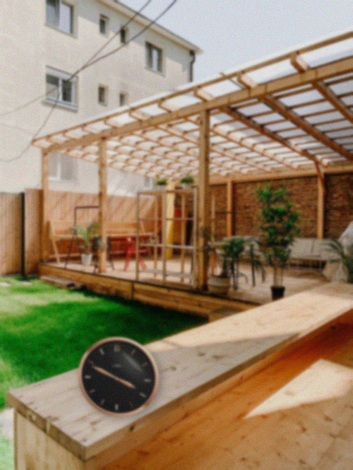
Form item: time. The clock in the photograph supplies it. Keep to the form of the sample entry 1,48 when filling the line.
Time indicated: 3,49
